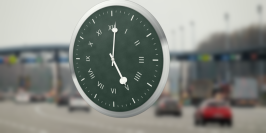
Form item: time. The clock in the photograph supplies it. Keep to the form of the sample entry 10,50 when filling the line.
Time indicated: 5,01
